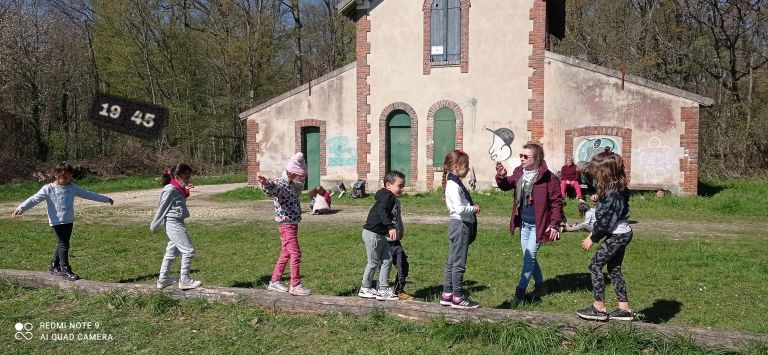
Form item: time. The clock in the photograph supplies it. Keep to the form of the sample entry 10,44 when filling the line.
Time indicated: 19,45
